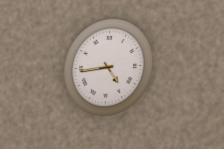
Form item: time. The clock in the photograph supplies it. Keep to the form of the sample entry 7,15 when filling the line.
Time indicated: 4,44
